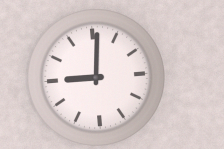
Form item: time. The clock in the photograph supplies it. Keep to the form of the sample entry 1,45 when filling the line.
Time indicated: 9,01
